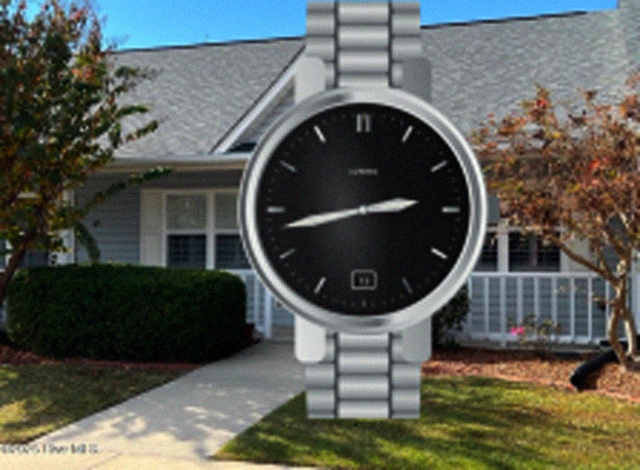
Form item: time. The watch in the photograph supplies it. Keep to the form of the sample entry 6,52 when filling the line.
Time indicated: 2,43
